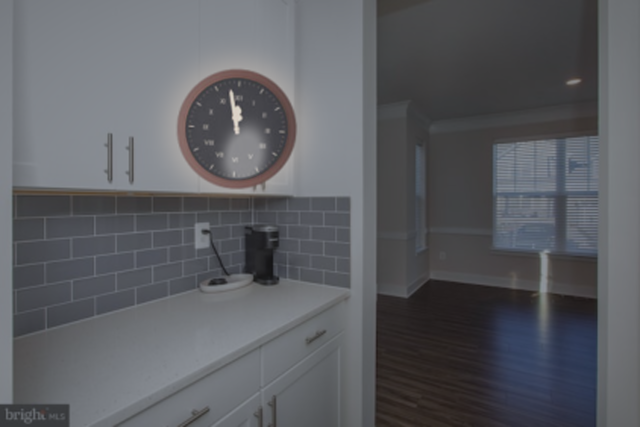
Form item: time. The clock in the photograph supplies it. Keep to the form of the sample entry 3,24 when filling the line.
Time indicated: 11,58
